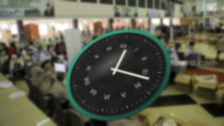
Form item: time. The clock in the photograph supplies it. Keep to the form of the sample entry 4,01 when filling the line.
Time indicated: 12,17
